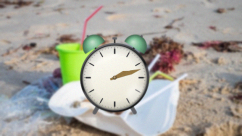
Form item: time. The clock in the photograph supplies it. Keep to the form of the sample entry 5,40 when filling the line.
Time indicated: 2,12
